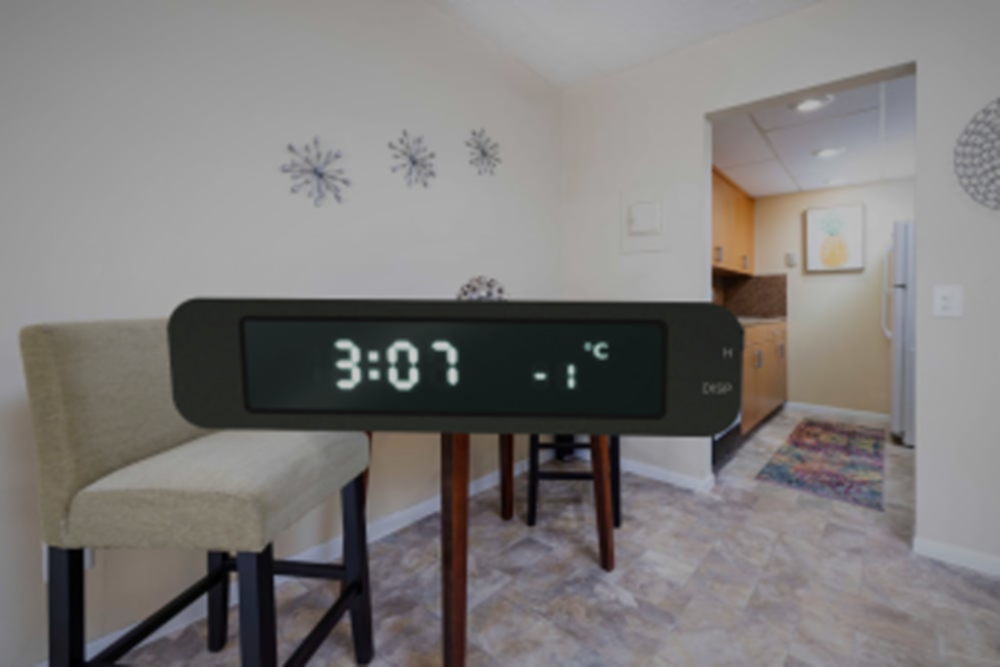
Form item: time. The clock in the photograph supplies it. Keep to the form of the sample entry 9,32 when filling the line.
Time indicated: 3,07
